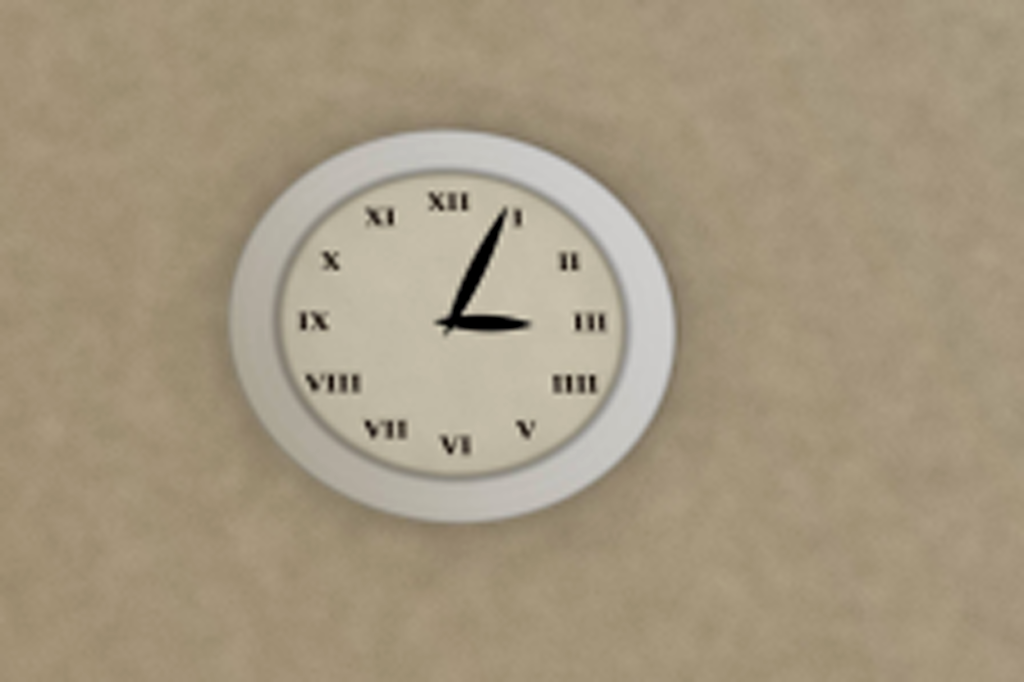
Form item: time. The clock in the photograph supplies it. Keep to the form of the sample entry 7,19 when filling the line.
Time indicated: 3,04
